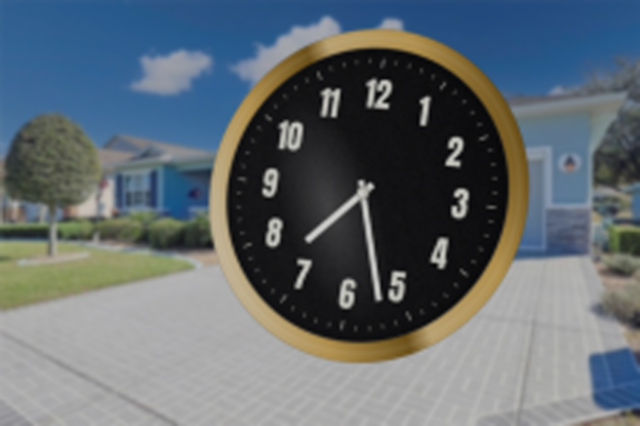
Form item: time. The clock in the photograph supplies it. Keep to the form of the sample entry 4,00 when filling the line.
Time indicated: 7,27
